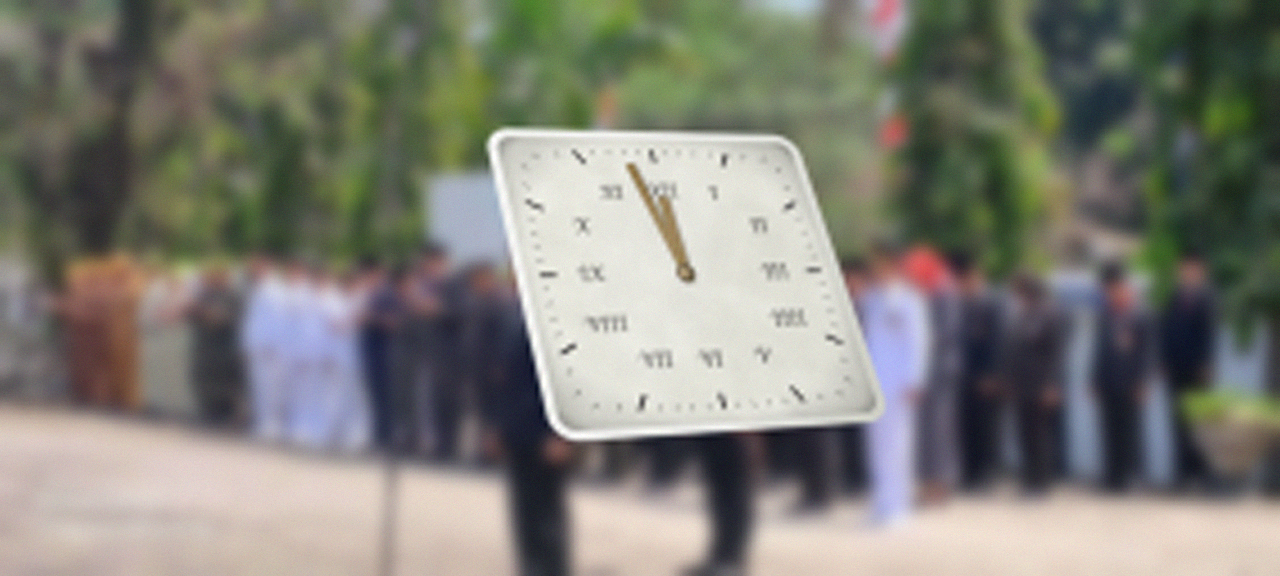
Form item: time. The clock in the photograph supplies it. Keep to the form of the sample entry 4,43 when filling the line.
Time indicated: 11,58
